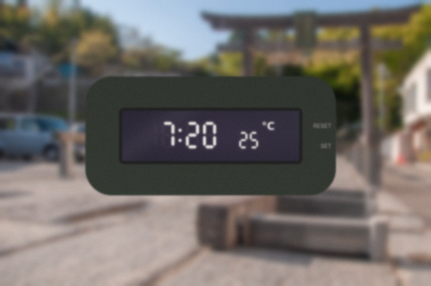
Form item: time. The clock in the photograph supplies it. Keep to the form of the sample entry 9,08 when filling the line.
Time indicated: 7,20
